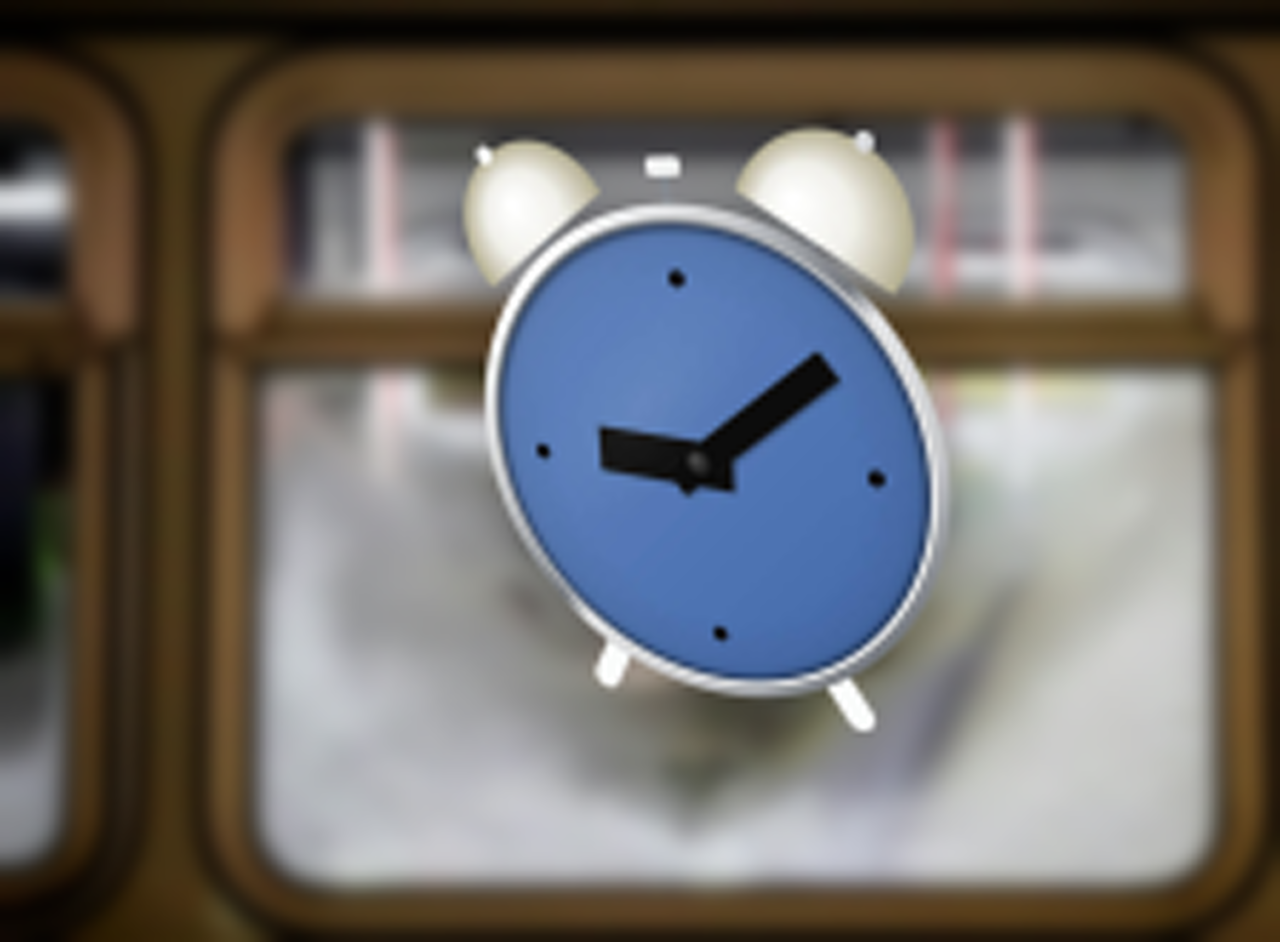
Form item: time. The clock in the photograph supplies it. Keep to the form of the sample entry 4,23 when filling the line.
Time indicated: 9,09
